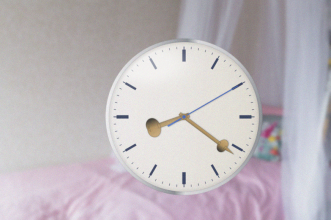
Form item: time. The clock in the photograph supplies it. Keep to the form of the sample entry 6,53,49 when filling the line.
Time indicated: 8,21,10
